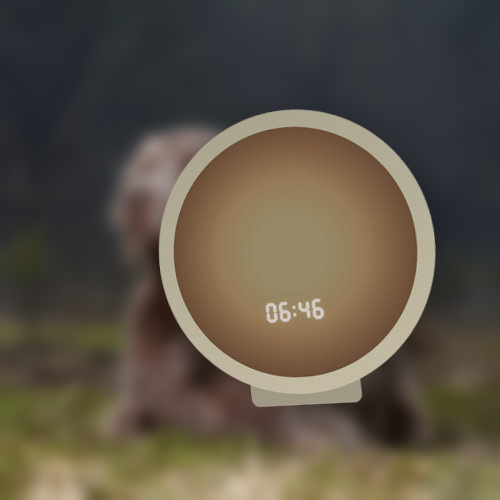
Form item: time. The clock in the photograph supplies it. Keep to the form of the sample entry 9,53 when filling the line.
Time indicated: 6,46
